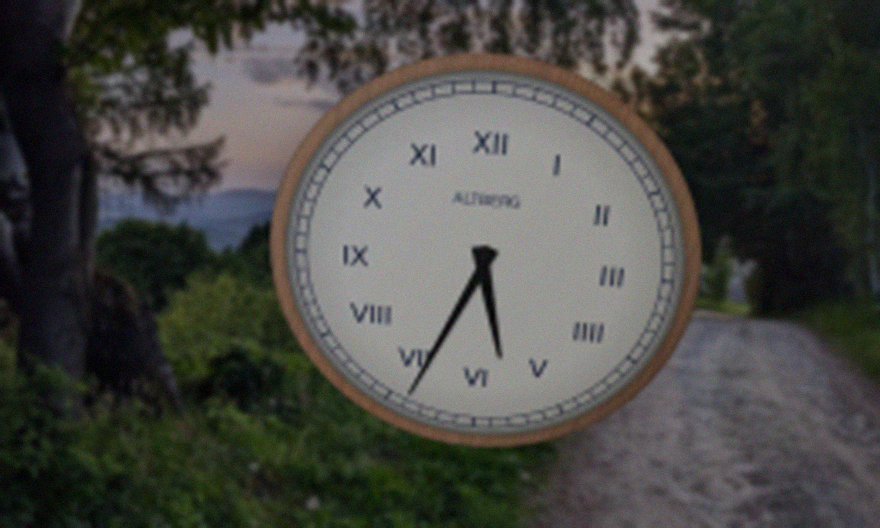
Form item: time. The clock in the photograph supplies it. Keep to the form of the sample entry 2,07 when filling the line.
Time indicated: 5,34
